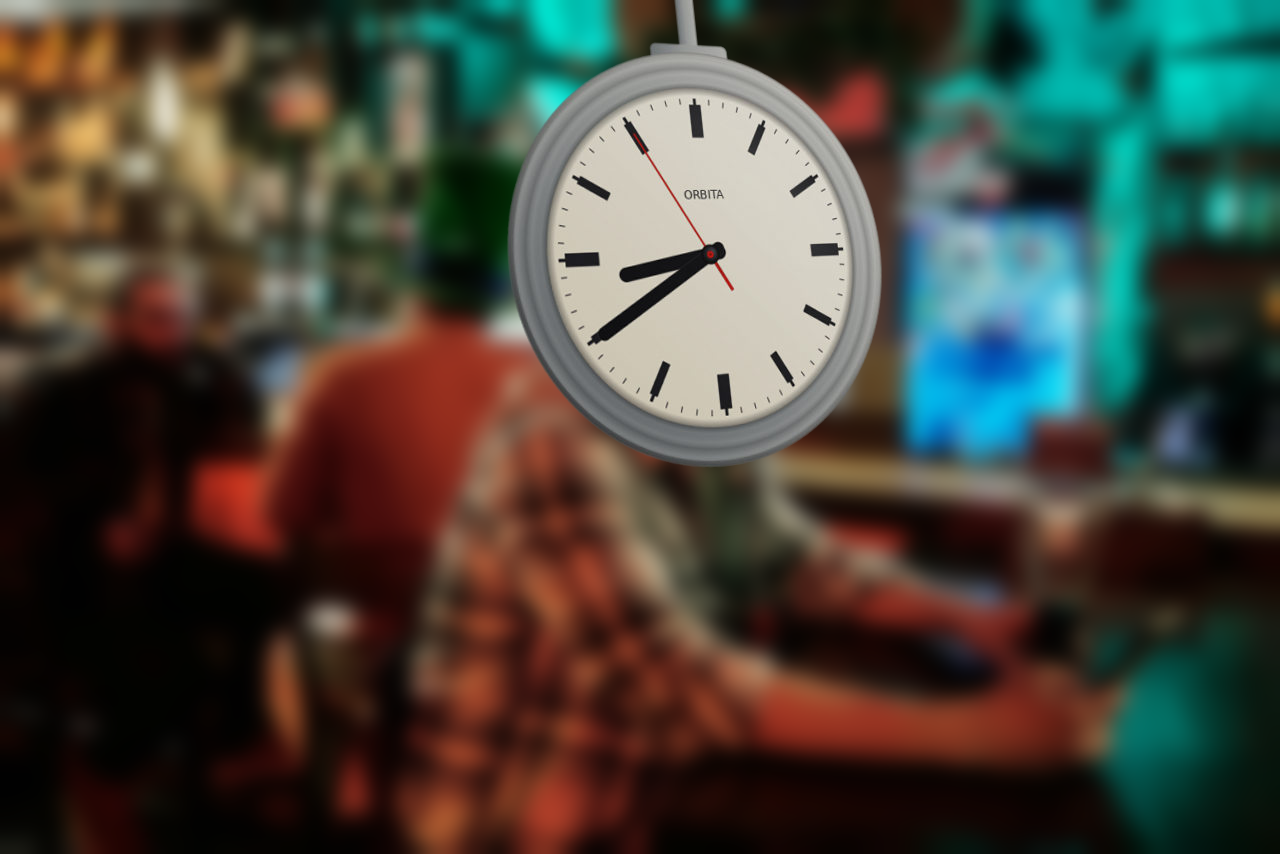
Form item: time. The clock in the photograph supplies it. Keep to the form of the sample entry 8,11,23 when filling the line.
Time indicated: 8,39,55
